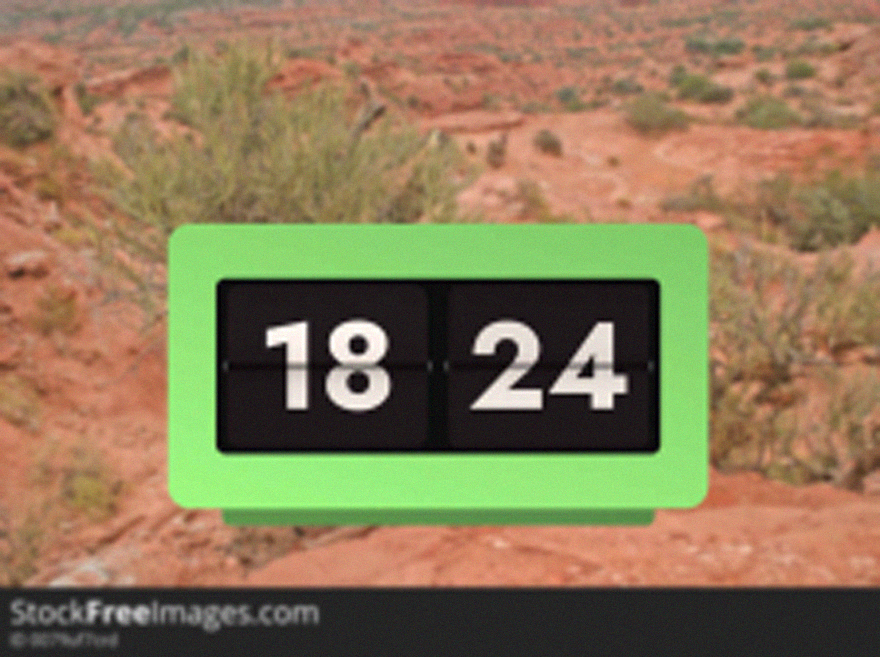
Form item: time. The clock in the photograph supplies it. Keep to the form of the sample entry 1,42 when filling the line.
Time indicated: 18,24
